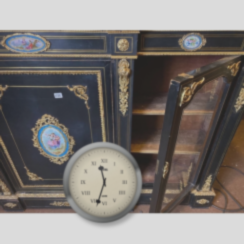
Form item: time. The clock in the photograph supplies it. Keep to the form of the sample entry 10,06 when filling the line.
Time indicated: 11,33
